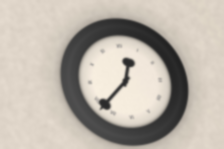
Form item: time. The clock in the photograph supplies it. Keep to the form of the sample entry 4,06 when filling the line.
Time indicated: 12,38
